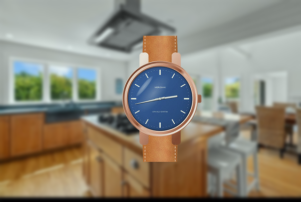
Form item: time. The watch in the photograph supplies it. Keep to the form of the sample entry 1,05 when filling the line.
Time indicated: 2,43
